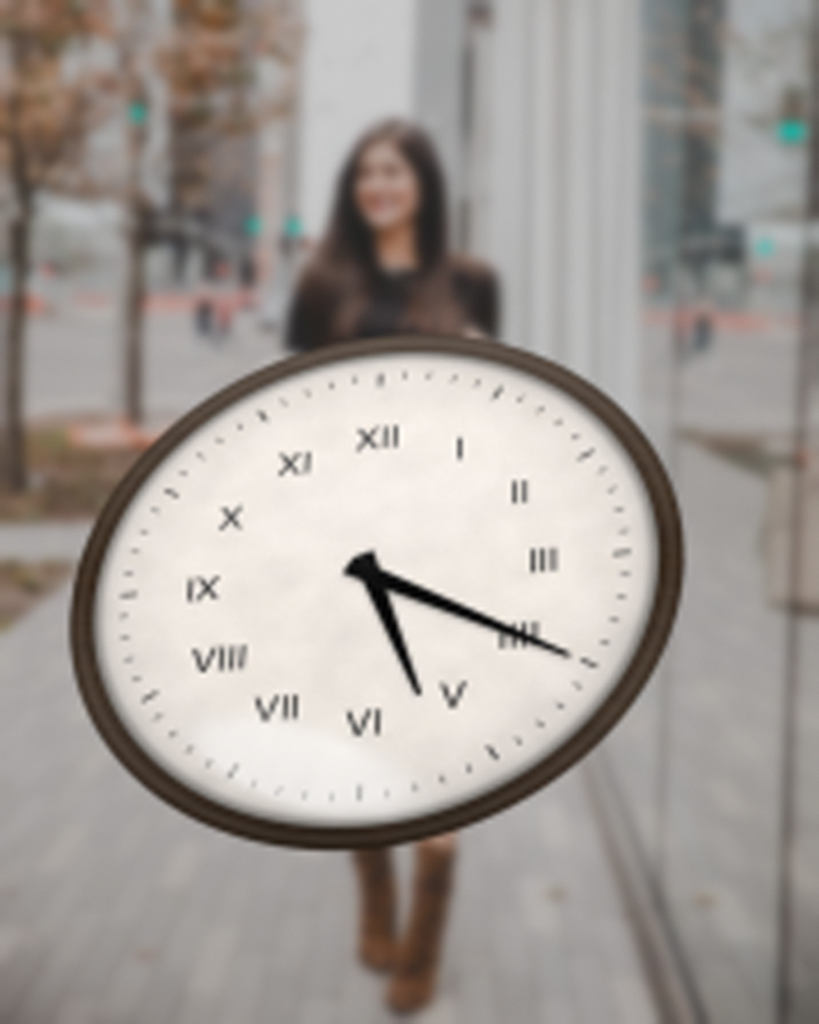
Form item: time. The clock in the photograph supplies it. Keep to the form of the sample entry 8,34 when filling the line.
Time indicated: 5,20
